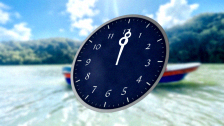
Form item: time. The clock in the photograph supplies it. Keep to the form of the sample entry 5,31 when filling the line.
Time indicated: 12,01
